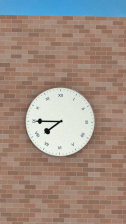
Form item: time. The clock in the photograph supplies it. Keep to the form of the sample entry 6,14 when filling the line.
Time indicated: 7,45
